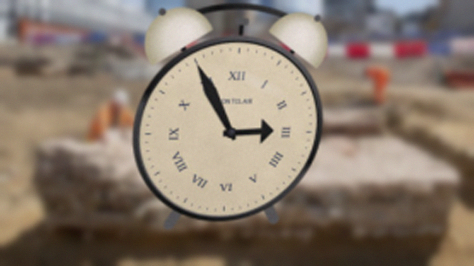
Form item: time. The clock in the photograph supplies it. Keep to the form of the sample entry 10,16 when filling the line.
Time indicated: 2,55
